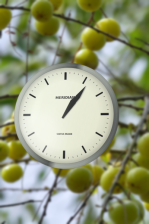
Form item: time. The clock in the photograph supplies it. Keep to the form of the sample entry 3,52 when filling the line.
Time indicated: 1,06
